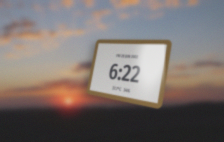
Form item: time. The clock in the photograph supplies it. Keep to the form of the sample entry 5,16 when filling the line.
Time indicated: 6,22
